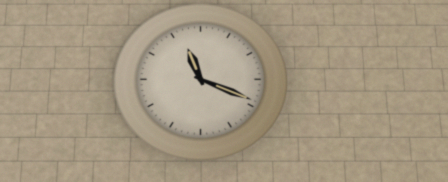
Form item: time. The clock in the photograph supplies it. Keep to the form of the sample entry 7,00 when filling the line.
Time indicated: 11,19
